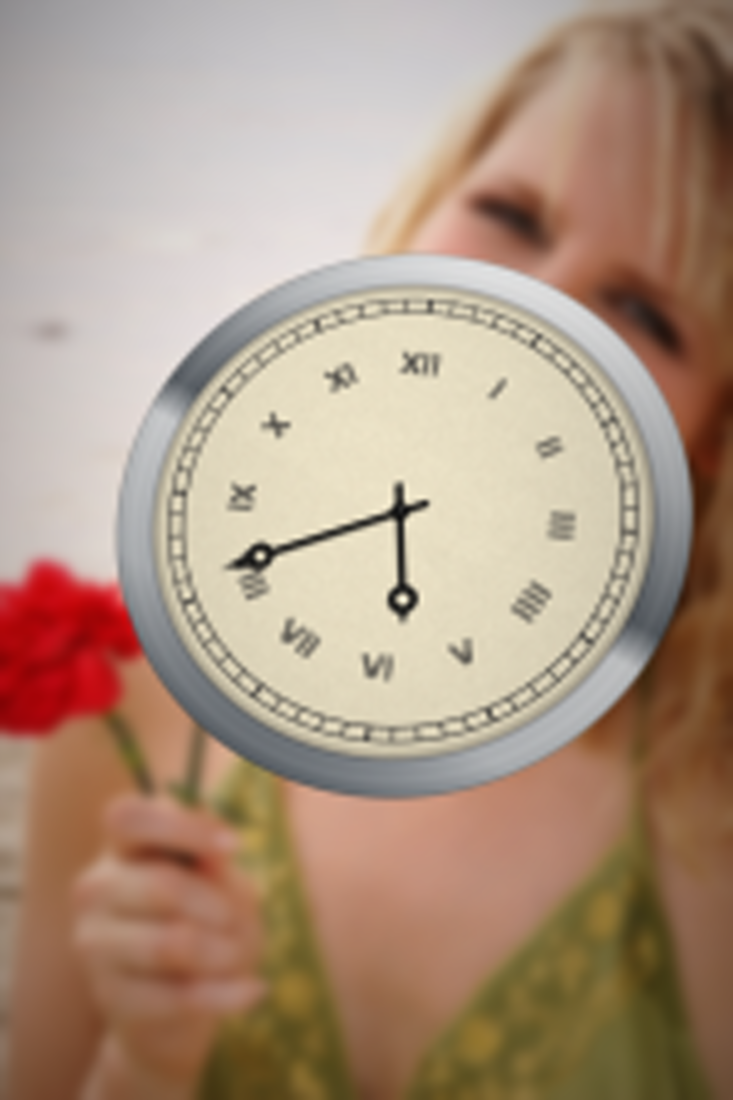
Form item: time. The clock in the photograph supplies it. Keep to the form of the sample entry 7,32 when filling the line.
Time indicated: 5,41
